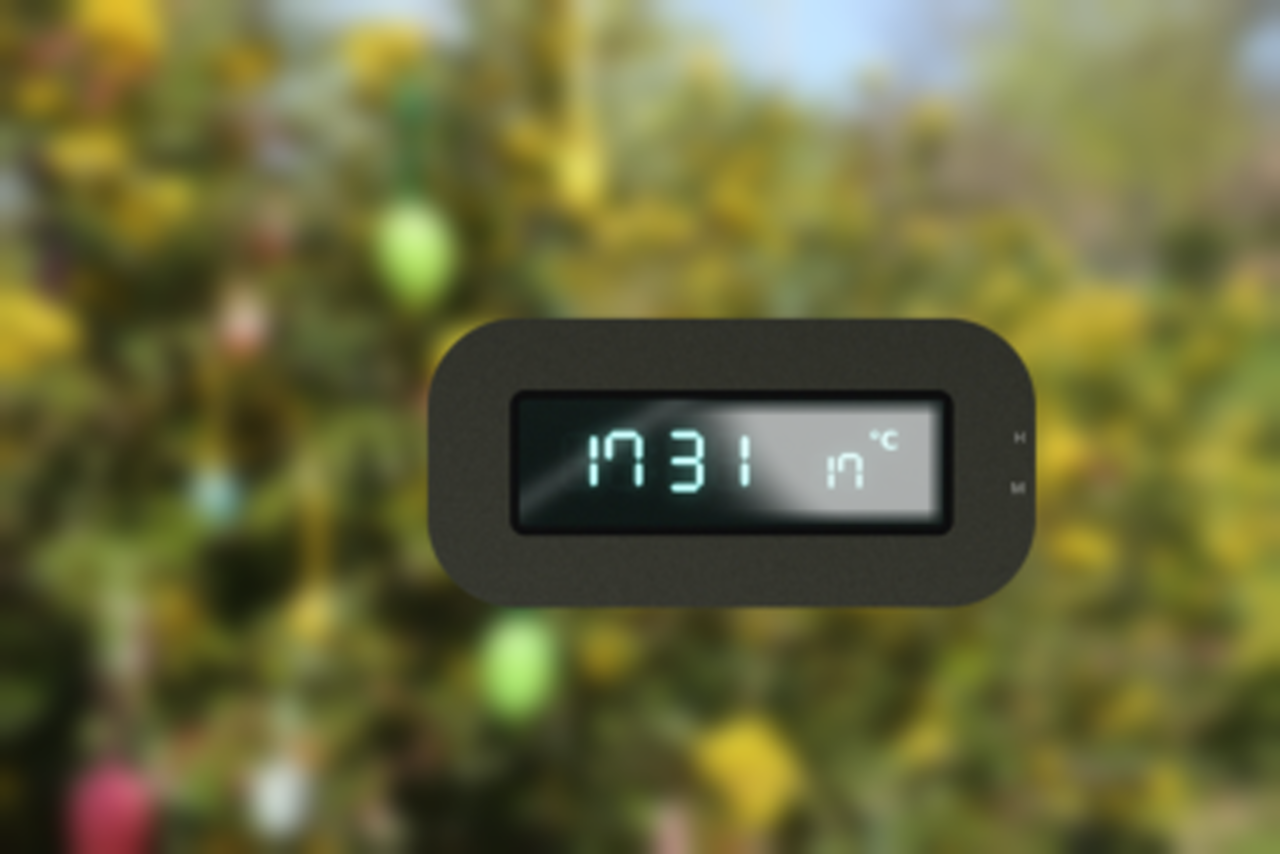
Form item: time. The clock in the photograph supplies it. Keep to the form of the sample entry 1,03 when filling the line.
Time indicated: 17,31
